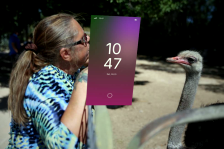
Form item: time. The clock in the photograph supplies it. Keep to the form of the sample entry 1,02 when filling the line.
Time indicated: 10,47
